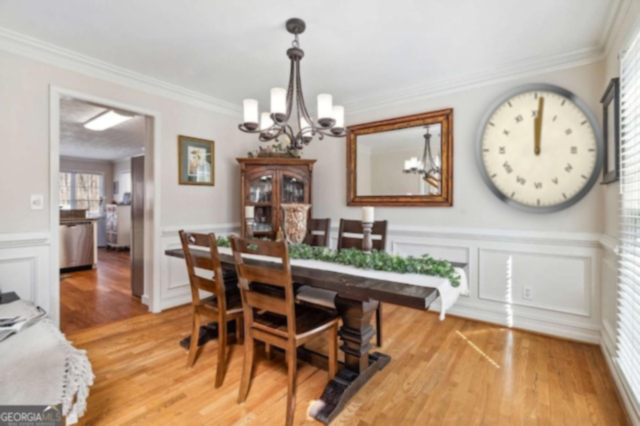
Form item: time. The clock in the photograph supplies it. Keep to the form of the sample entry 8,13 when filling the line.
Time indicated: 12,01
